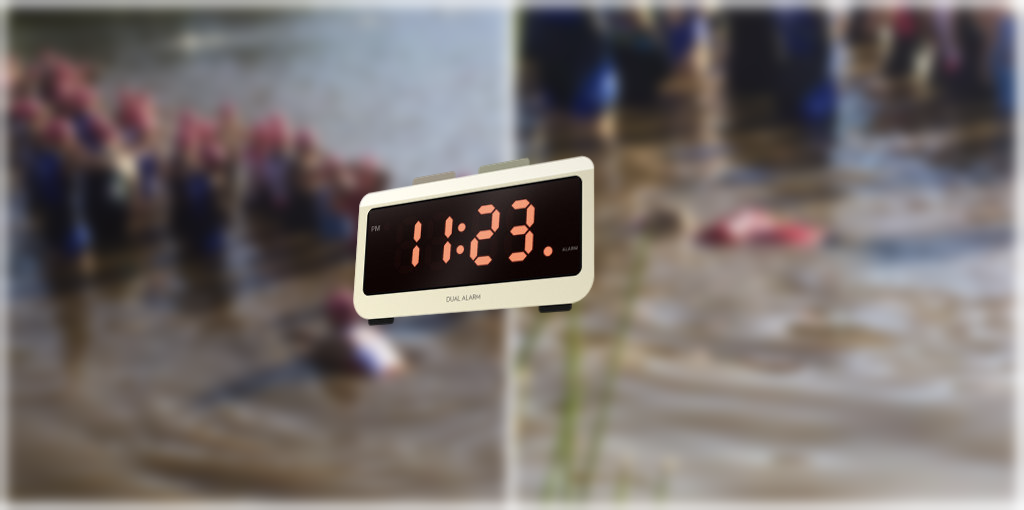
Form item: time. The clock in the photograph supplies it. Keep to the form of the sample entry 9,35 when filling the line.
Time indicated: 11,23
